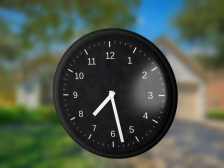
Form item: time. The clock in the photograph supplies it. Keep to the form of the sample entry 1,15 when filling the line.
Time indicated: 7,28
